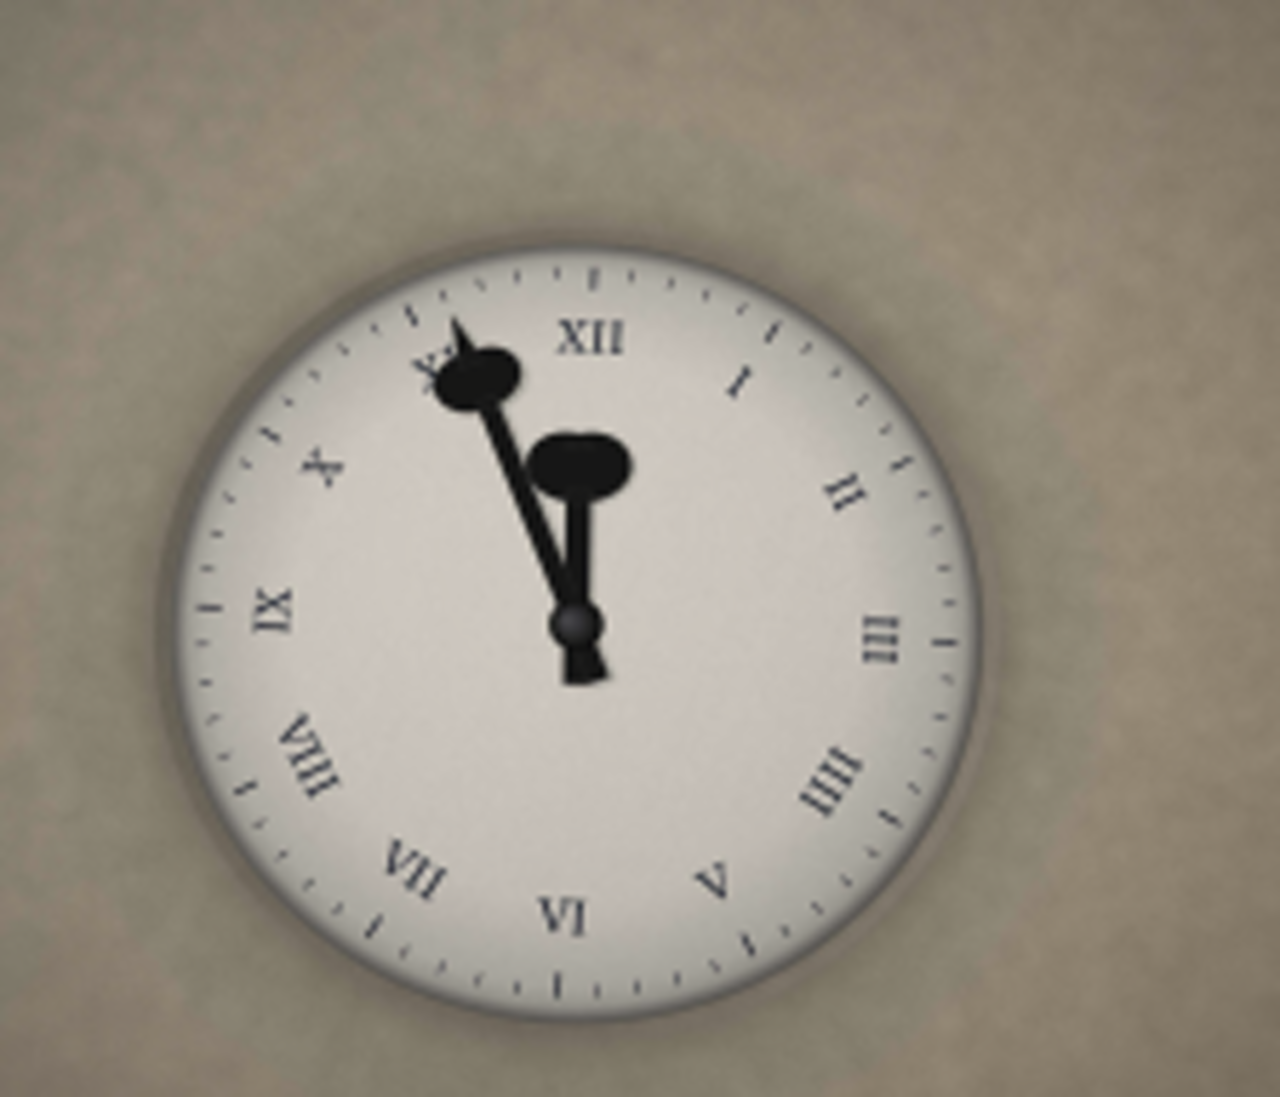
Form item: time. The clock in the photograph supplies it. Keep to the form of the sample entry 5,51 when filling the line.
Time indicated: 11,56
